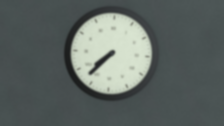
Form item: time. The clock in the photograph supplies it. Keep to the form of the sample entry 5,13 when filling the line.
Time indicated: 7,37
